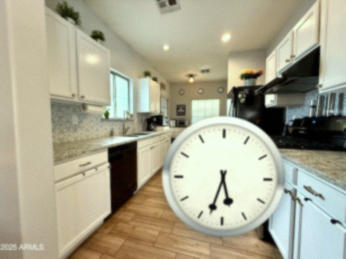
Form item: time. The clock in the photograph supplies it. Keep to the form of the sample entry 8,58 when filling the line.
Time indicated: 5,33
